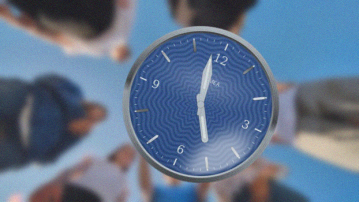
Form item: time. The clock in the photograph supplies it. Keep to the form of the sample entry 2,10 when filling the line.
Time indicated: 4,58
